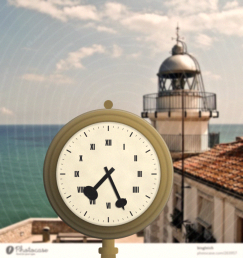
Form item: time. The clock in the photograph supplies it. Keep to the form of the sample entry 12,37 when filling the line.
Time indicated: 7,26
